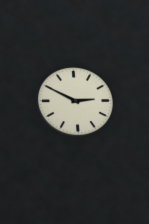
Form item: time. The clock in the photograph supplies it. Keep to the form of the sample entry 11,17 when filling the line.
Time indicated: 2,50
